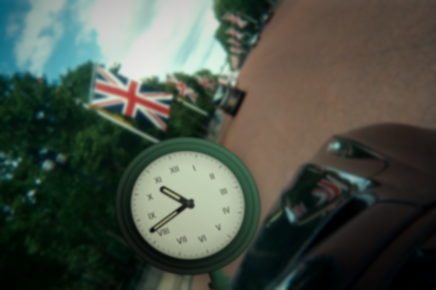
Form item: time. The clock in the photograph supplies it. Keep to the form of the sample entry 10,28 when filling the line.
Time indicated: 10,42
